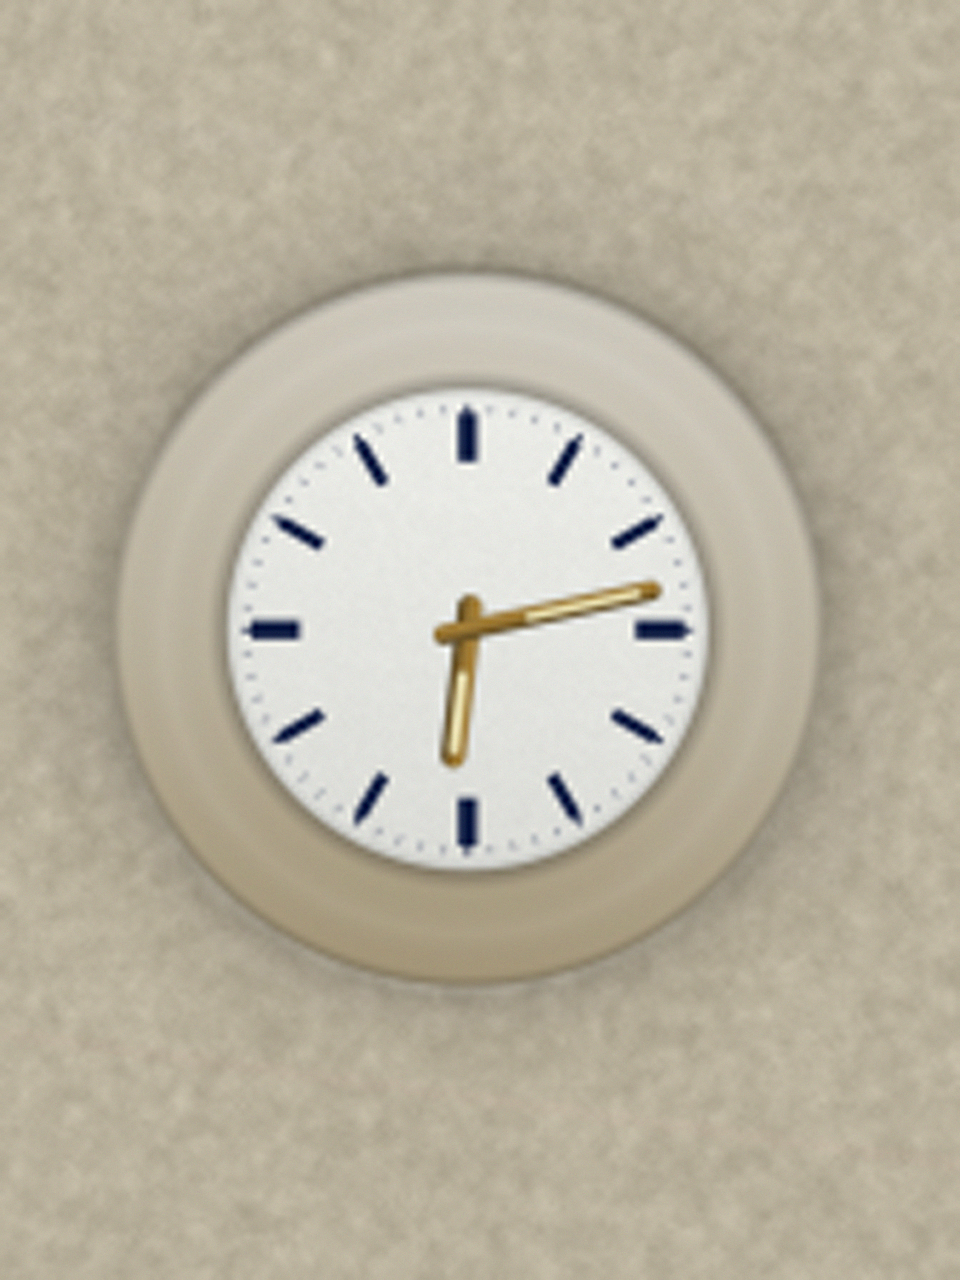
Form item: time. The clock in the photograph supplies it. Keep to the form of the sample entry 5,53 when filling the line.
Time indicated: 6,13
